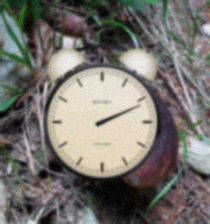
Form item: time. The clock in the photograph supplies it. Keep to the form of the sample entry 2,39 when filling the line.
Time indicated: 2,11
